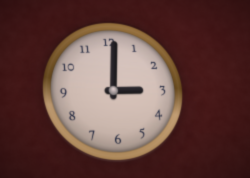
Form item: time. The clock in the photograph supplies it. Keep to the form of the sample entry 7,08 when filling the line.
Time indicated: 3,01
